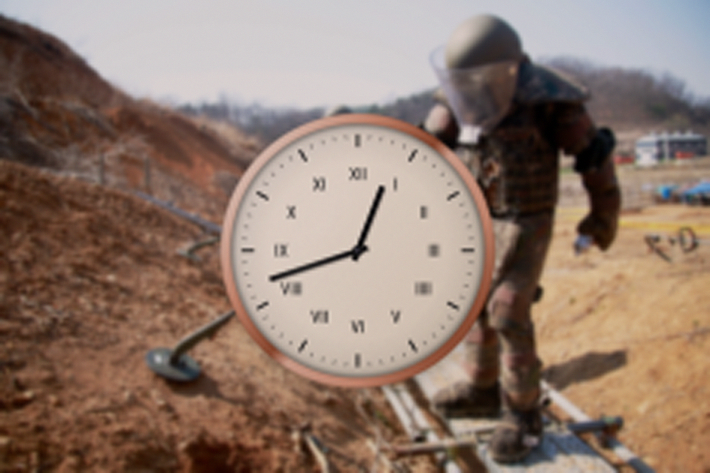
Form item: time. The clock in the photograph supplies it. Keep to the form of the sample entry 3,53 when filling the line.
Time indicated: 12,42
